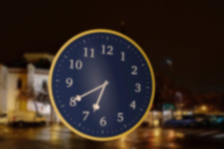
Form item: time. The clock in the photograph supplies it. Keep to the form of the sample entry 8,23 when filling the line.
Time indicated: 6,40
